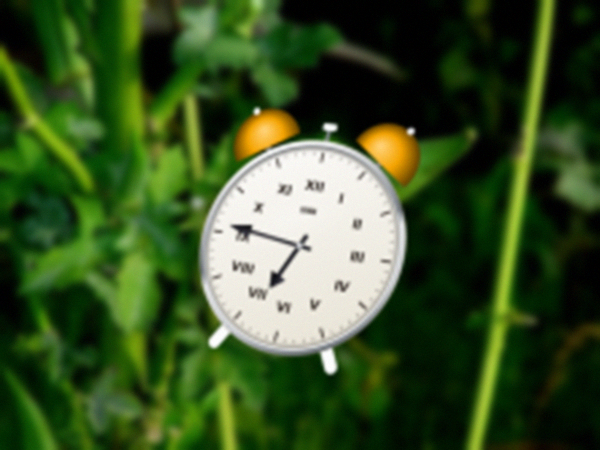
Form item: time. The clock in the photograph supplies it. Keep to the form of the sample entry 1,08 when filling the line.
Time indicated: 6,46
